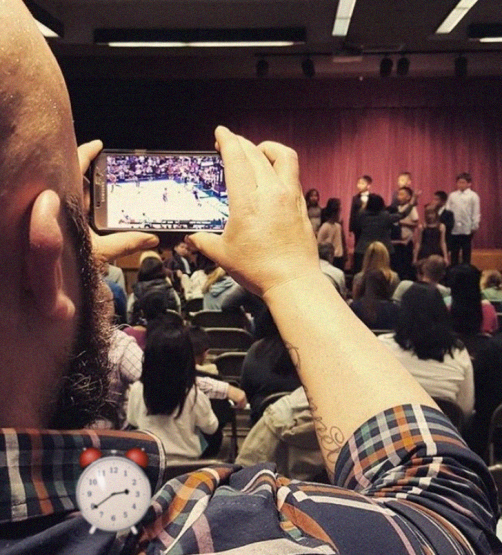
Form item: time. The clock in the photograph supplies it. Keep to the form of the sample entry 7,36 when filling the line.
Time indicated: 2,39
